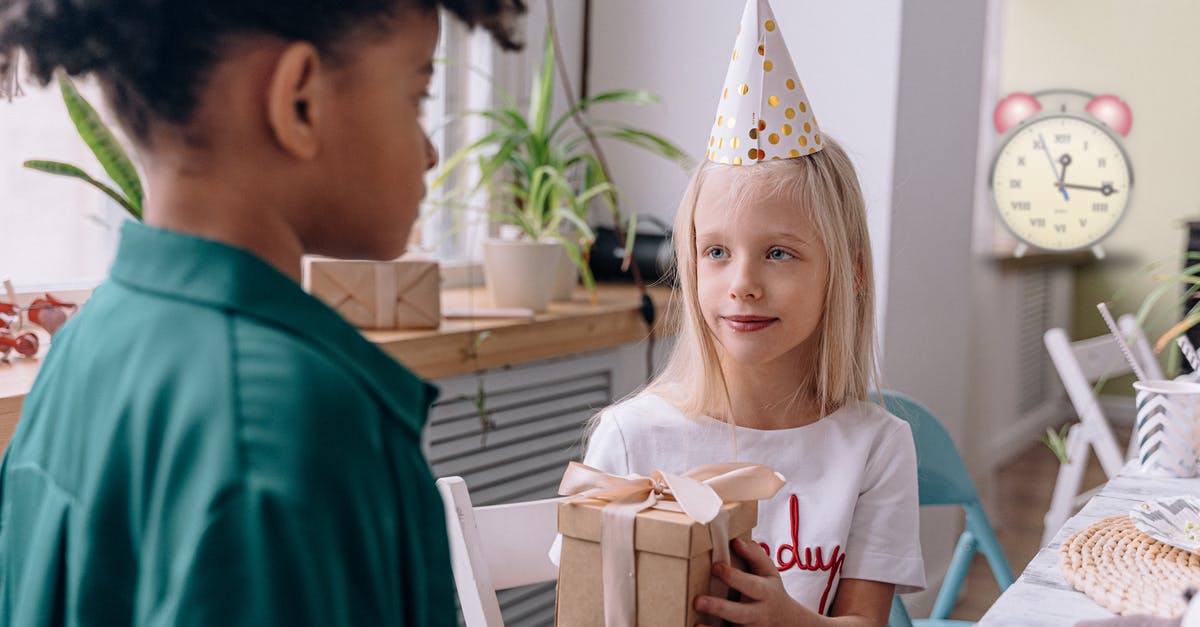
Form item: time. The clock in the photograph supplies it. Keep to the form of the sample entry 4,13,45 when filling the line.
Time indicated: 12,15,56
